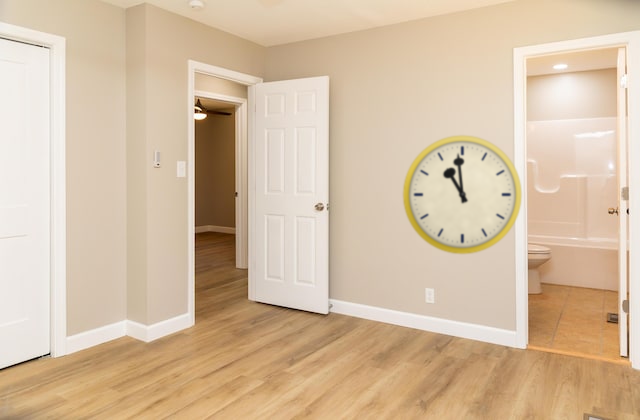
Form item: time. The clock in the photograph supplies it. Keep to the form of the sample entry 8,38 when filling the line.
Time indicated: 10,59
